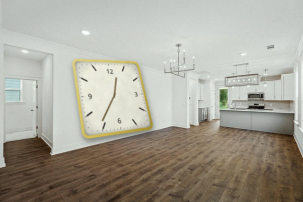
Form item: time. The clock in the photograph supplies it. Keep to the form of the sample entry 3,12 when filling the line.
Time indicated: 12,36
